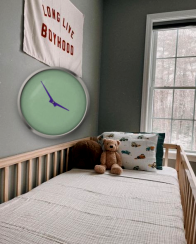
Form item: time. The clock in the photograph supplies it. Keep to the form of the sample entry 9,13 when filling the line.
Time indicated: 3,55
